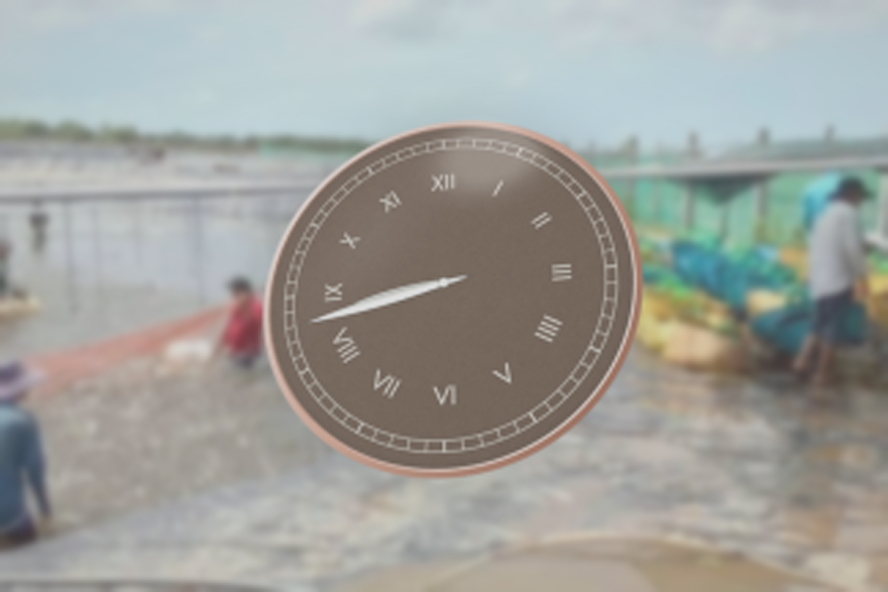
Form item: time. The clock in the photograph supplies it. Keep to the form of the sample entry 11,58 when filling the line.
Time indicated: 8,43
